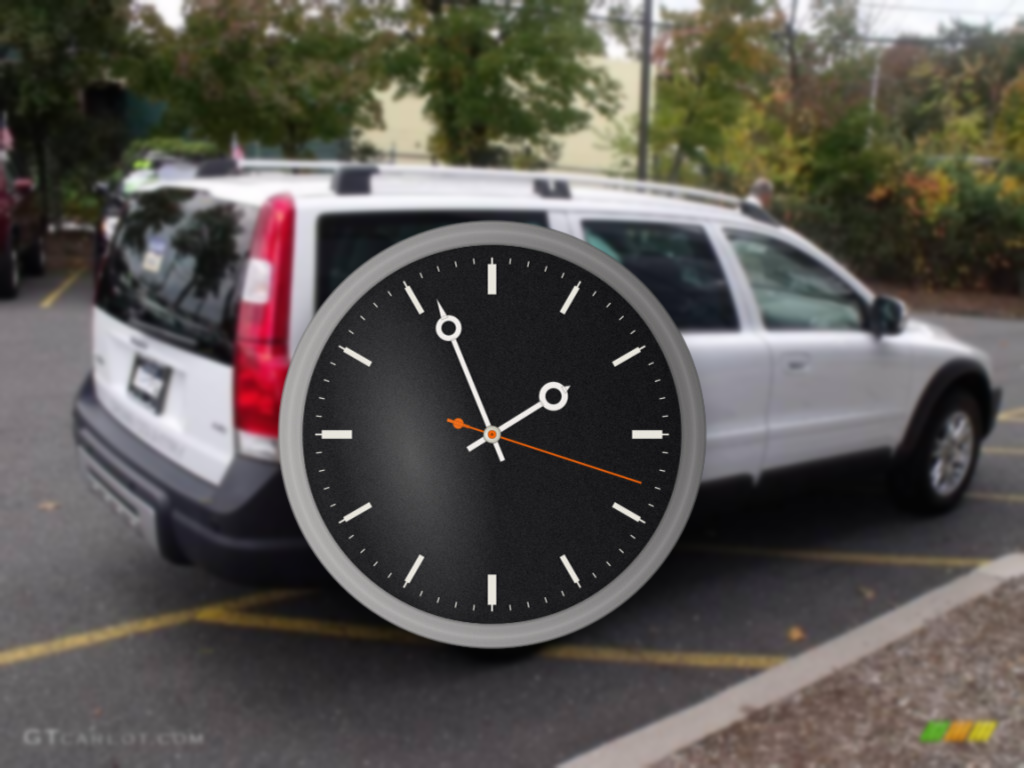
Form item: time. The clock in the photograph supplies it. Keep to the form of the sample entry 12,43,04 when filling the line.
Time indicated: 1,56,18
